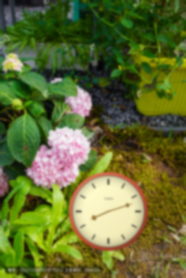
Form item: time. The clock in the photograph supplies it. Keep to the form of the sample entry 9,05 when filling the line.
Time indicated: 8,12
